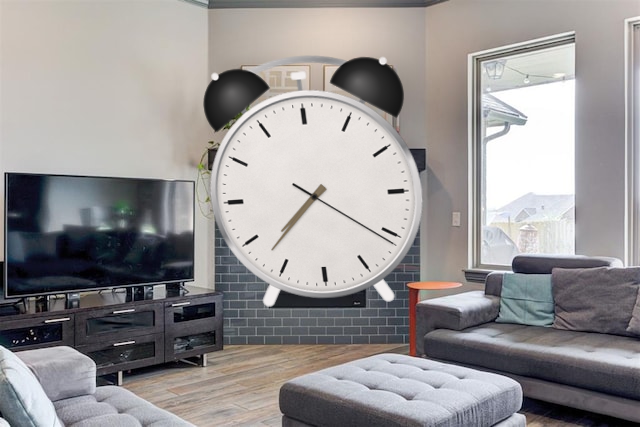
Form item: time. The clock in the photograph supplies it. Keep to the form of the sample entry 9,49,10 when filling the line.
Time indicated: 7,37,21
